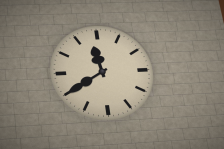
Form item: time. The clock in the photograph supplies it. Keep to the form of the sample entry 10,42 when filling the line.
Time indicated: 11,40
